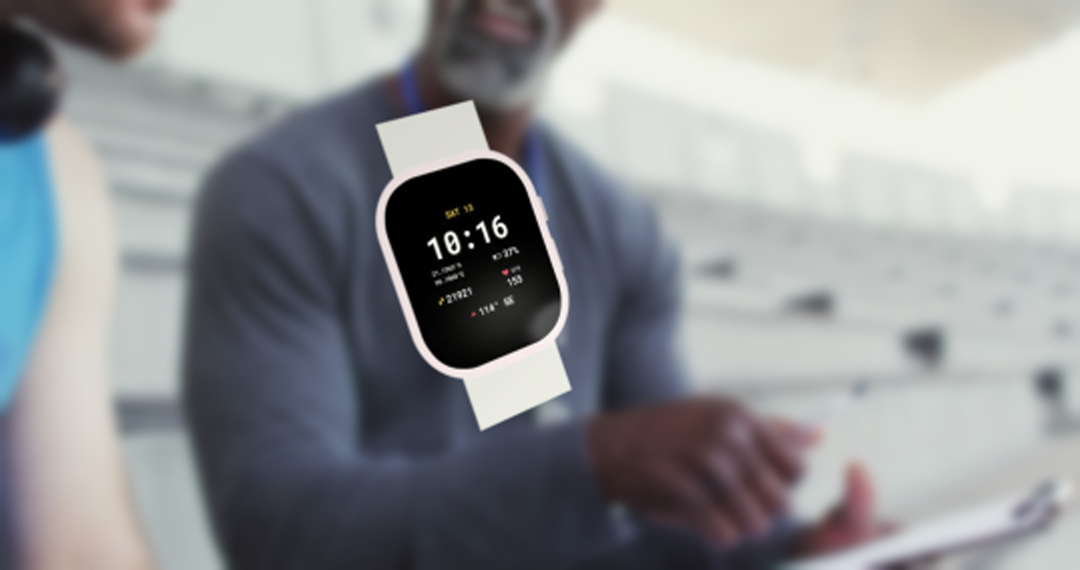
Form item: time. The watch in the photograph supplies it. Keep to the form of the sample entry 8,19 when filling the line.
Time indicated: 10,16
